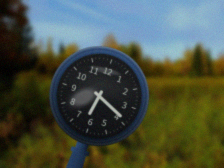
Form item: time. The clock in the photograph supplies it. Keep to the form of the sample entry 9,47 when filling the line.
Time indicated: 6,19
